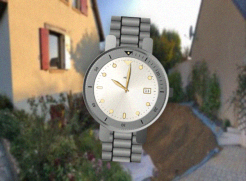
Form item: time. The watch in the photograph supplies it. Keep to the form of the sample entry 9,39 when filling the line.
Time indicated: 10,01
